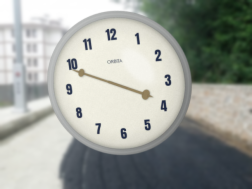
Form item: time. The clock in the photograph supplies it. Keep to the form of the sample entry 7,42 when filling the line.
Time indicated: 3,49
